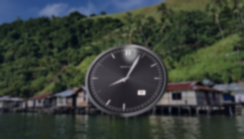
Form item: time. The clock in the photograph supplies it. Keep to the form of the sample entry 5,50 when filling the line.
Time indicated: 8,04
